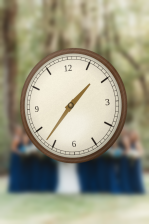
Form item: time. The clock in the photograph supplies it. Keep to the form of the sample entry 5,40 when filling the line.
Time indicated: 1,37
